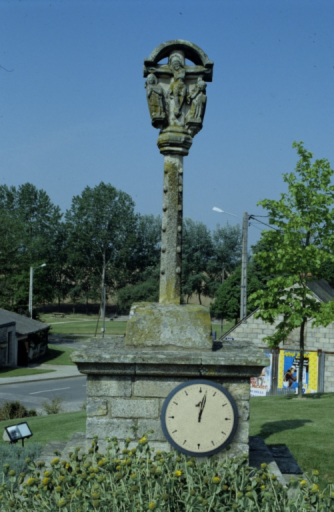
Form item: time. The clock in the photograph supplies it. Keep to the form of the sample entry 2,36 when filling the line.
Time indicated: 12,02
